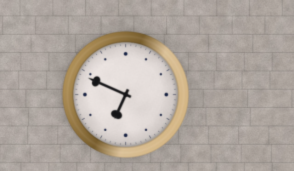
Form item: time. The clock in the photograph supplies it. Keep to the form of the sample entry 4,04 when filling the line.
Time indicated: 6,49
